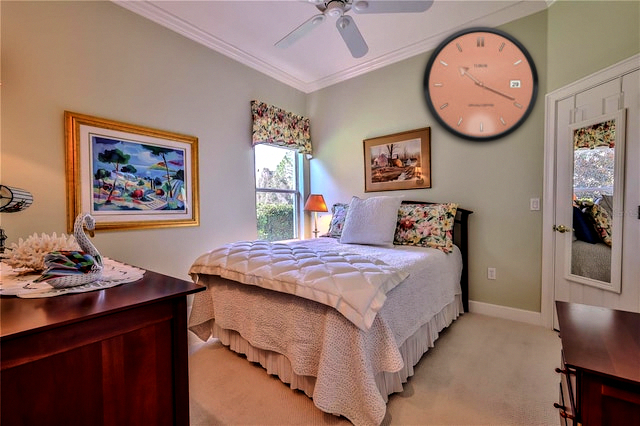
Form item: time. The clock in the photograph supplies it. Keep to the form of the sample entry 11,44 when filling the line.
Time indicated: 10,19
